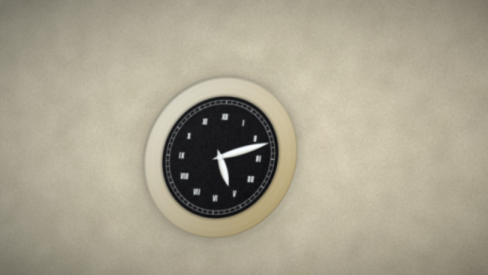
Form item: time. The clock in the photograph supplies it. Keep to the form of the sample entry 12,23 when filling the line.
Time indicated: 5,12
